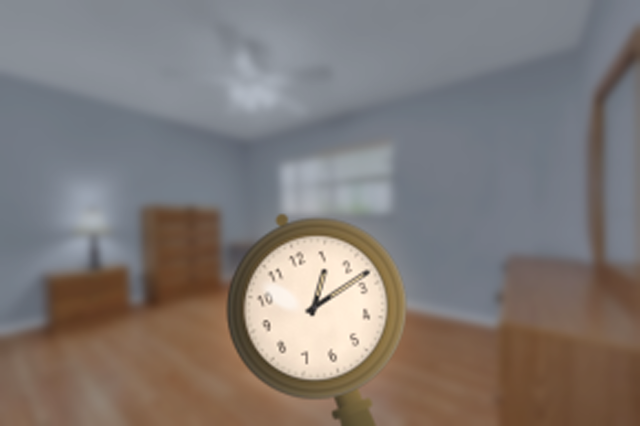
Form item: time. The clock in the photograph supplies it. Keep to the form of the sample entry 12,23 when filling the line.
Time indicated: 1,13
